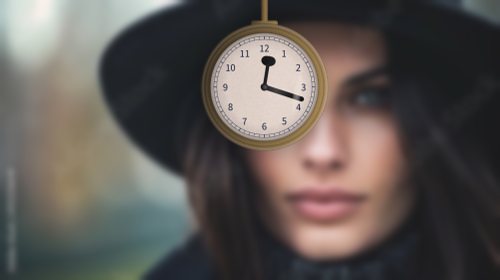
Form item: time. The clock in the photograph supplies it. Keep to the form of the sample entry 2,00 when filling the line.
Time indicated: 12,18
